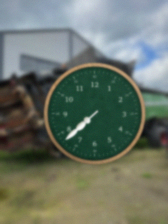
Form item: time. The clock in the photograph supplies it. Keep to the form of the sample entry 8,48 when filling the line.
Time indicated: 7,38
